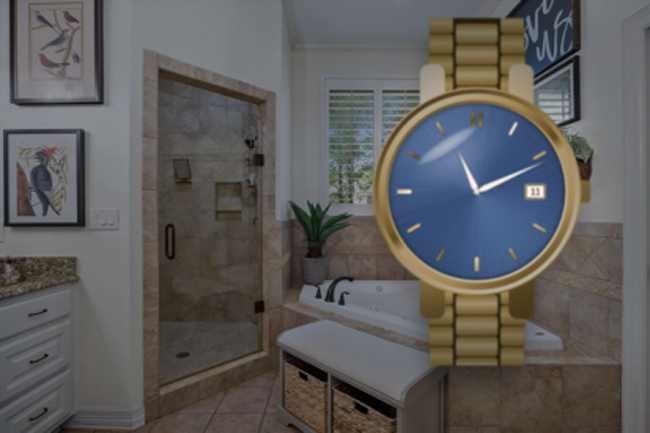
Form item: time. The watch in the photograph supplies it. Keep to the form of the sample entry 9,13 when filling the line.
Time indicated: 11,11
